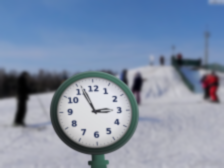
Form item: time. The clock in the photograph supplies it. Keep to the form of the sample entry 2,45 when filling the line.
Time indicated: 2,56
